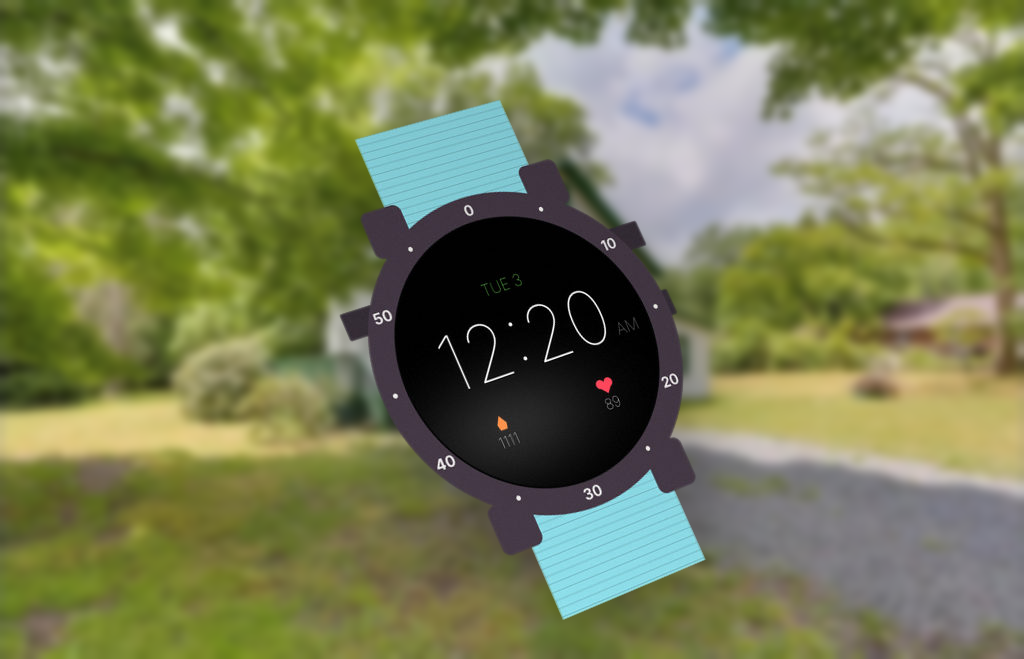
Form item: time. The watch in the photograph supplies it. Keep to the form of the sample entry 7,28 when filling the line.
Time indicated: 12,20
